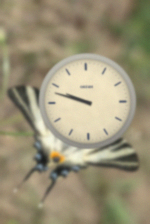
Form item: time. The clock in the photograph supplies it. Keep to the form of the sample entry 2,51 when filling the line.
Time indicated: 9,48
